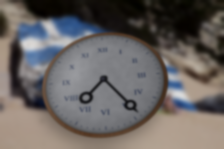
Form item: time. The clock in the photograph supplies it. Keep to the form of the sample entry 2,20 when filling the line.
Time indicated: 7,24
